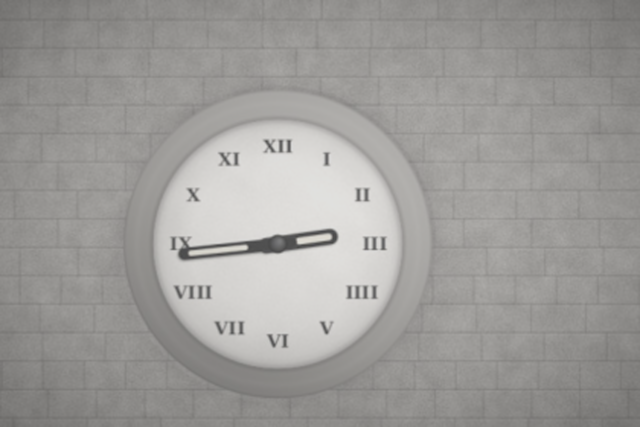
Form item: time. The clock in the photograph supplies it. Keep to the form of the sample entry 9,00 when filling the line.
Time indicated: 2,44
